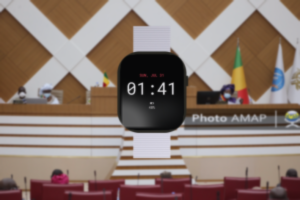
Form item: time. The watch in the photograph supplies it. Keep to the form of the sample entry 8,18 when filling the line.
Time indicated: 1,41
